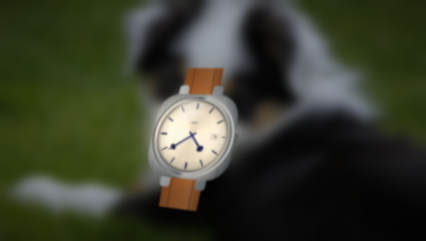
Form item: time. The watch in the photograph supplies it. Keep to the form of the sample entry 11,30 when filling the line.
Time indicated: 4,39
